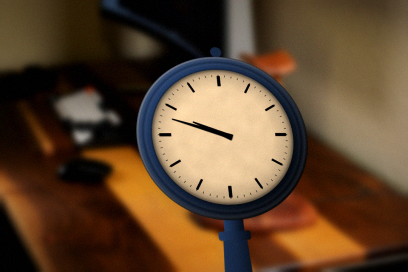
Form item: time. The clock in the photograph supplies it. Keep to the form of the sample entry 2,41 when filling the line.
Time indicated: 9,48
